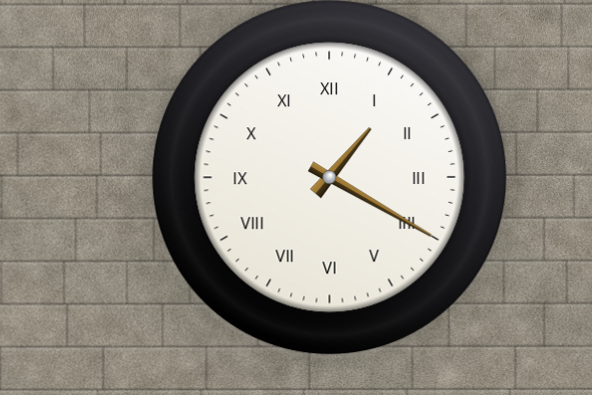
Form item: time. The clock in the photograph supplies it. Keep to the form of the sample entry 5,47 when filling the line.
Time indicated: 1,20
